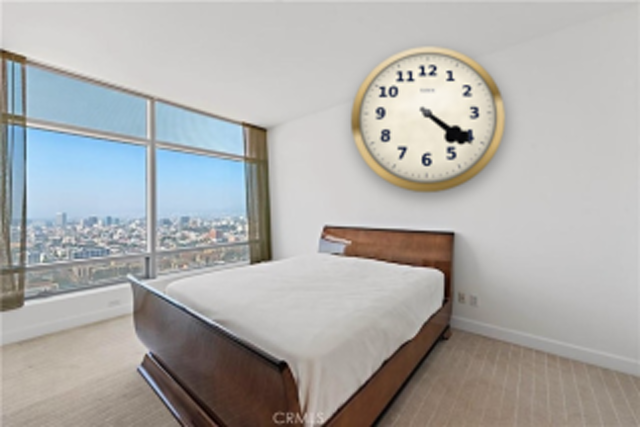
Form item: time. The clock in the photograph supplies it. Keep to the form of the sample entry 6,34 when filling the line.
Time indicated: 4,21
